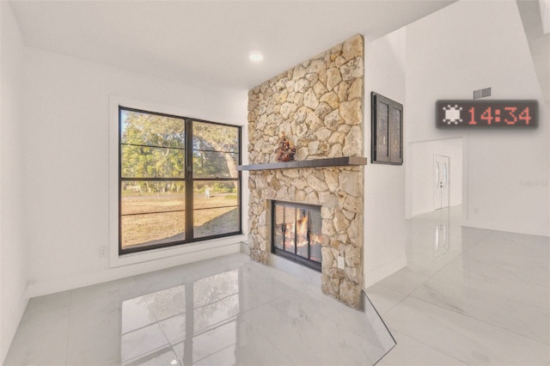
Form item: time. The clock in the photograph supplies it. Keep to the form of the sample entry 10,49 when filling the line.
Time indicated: 14,34
